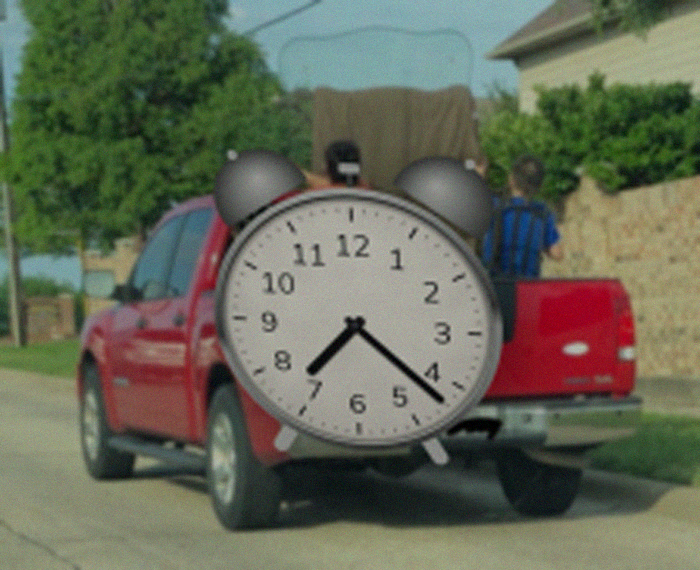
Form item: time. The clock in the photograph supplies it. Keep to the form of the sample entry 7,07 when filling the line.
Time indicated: 7,22
